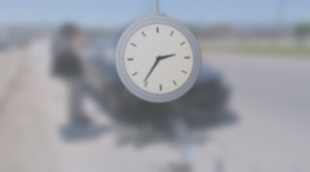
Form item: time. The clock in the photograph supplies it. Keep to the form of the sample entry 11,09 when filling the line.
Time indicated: 2,36
